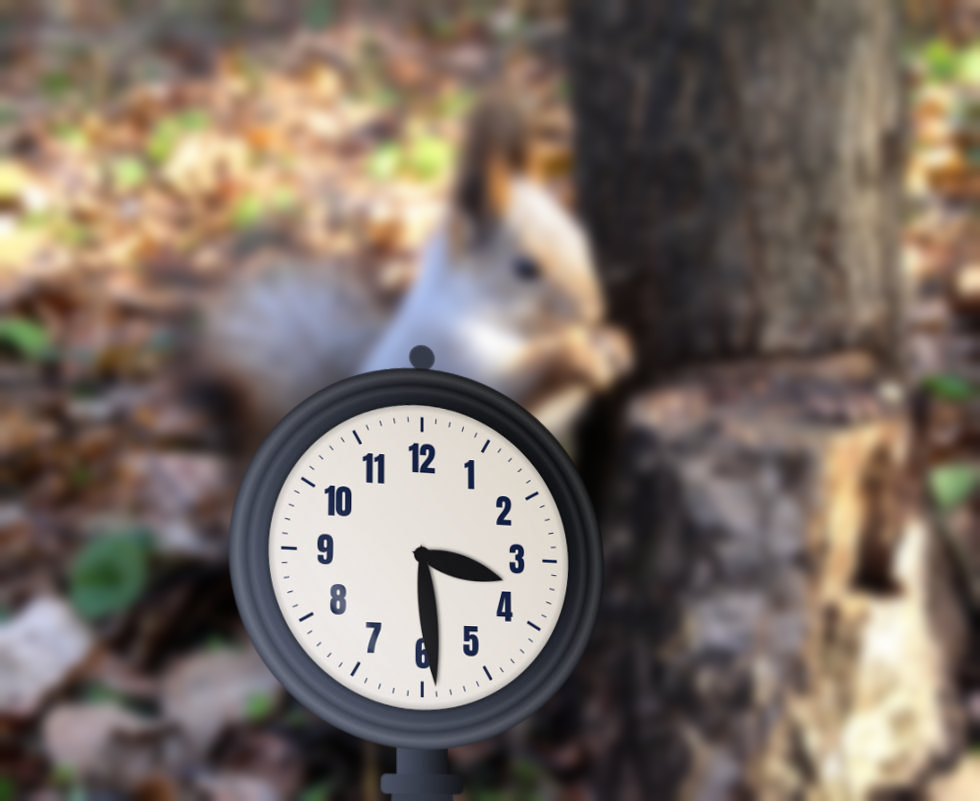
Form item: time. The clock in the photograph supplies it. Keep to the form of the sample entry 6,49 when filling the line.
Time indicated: 3,29
